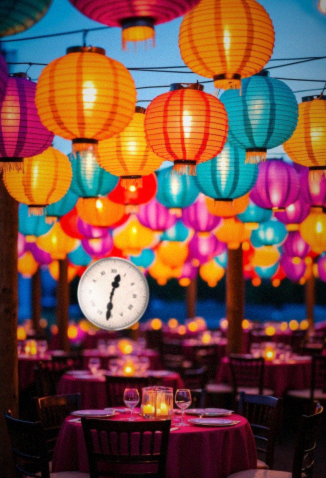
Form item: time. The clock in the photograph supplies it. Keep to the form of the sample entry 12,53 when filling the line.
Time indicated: 12,31
